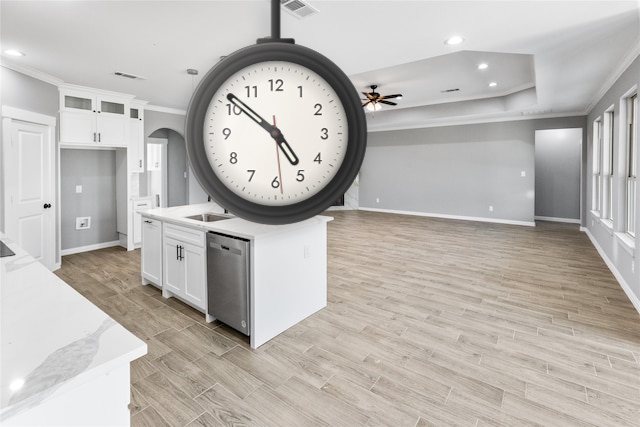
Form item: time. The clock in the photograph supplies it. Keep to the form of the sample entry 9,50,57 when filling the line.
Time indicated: 4,51,29
